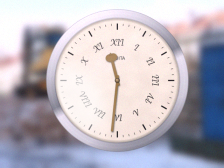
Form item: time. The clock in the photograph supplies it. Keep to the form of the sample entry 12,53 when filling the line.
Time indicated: 11,31
